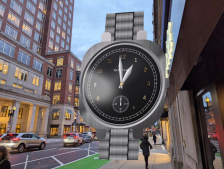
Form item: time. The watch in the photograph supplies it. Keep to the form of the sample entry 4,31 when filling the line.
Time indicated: 12,59
